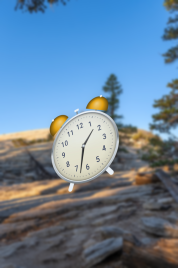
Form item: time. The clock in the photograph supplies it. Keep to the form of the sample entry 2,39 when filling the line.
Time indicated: 1,33
